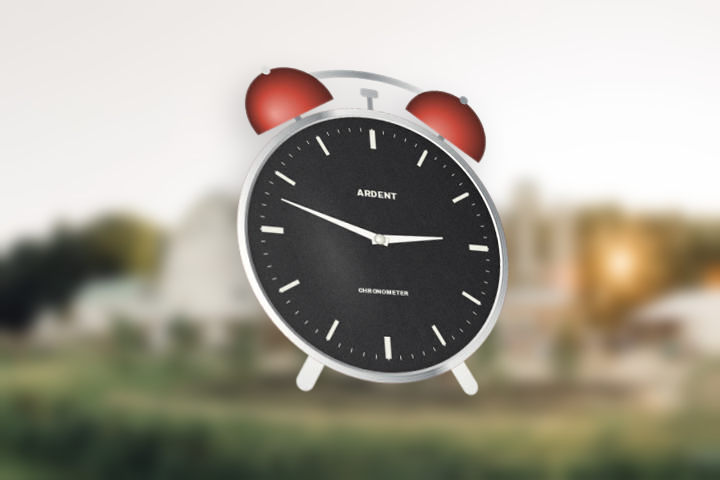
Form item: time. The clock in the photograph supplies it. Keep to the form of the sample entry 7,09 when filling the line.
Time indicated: 2,48
